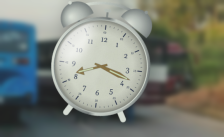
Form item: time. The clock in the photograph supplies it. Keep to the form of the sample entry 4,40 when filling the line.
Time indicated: 8,18
